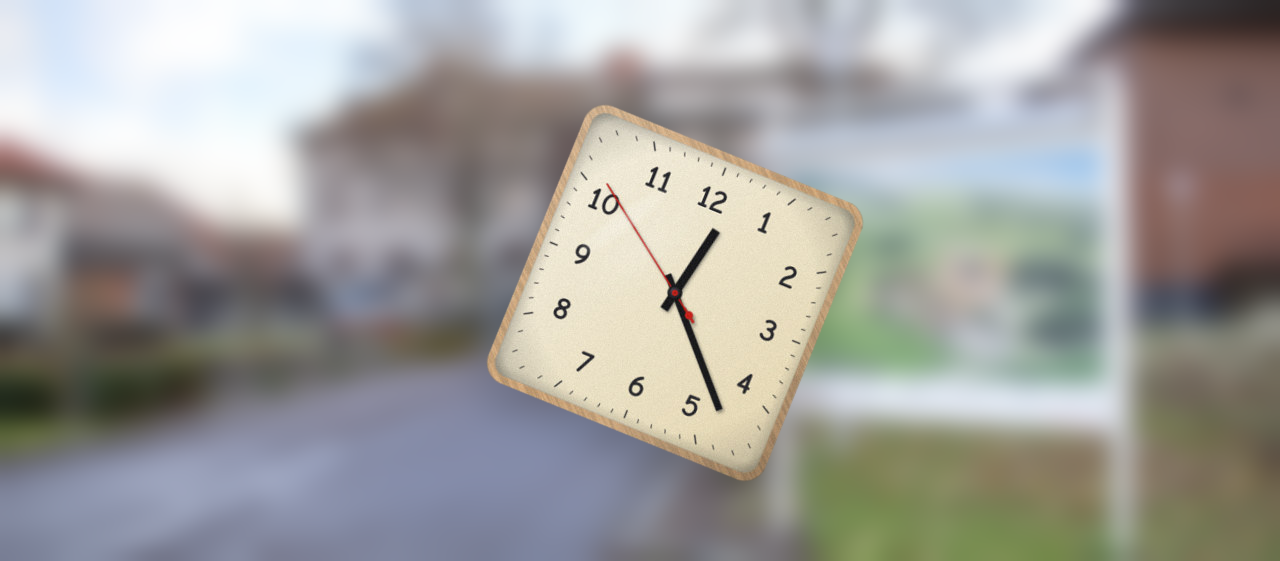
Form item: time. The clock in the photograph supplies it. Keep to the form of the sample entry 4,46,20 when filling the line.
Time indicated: 12,22,51
